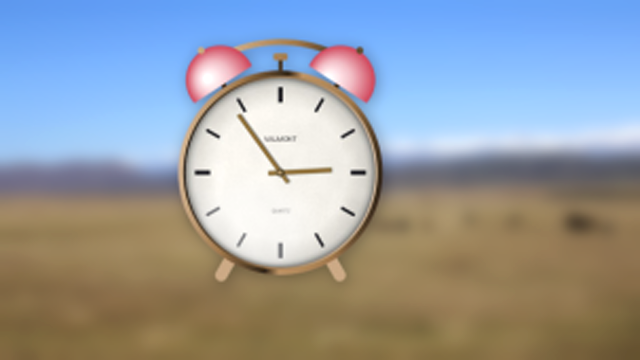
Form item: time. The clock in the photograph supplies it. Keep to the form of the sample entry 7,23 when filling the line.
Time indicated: 2,54
